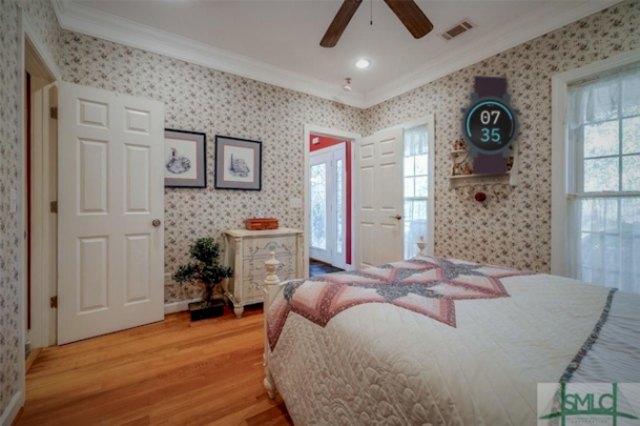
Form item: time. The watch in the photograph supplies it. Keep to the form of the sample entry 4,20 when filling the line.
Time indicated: 7,35
